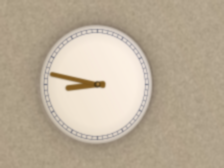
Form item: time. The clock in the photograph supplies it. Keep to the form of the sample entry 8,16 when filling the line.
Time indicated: 8,47
